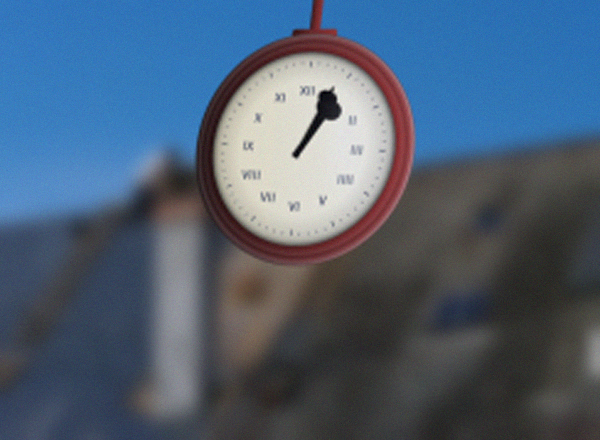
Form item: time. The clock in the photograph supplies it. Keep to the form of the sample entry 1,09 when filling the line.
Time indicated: 1,04
